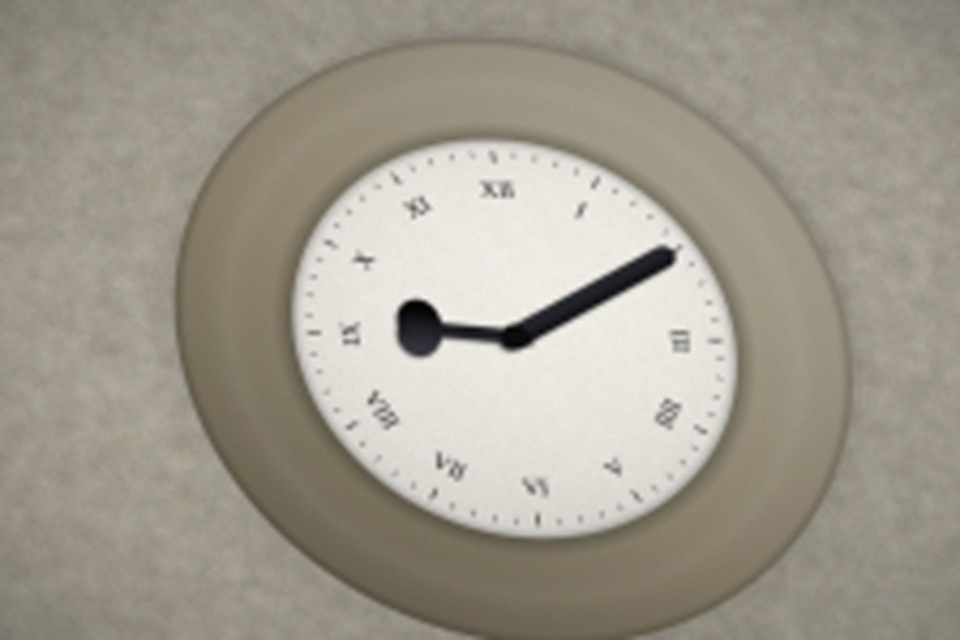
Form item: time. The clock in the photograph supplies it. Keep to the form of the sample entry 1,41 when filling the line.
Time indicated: 9,10
